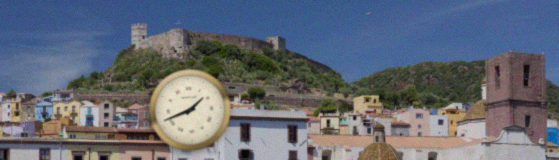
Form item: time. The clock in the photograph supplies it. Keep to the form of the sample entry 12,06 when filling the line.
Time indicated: 1,42
